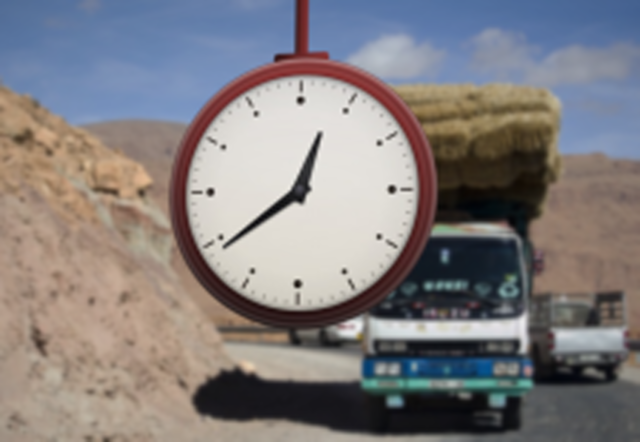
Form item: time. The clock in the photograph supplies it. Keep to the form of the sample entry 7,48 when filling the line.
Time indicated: 12,39
